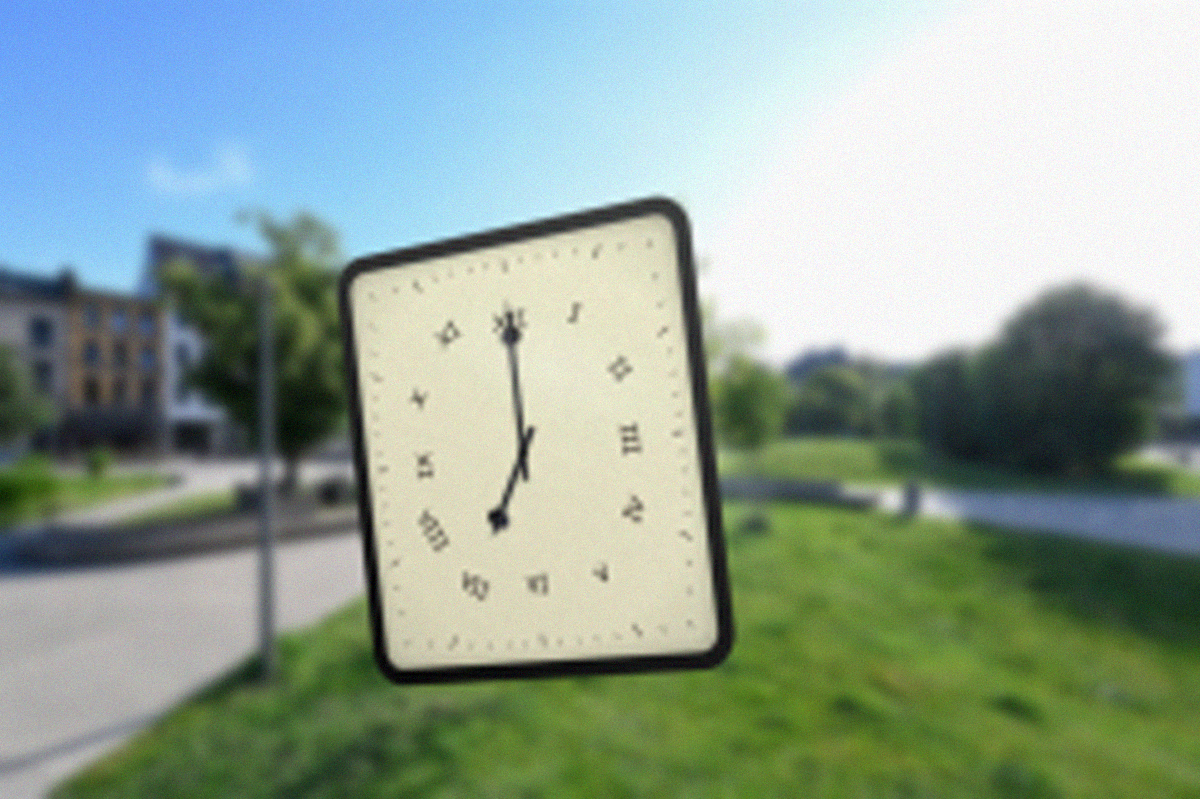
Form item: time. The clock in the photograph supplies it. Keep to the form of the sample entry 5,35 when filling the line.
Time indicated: 7,00
